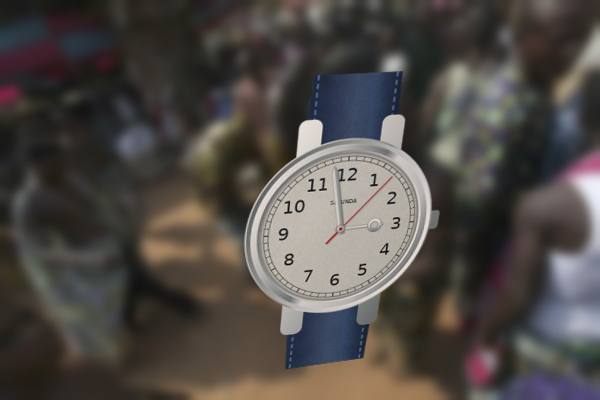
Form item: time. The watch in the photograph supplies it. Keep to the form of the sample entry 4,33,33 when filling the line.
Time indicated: 2,58,07
